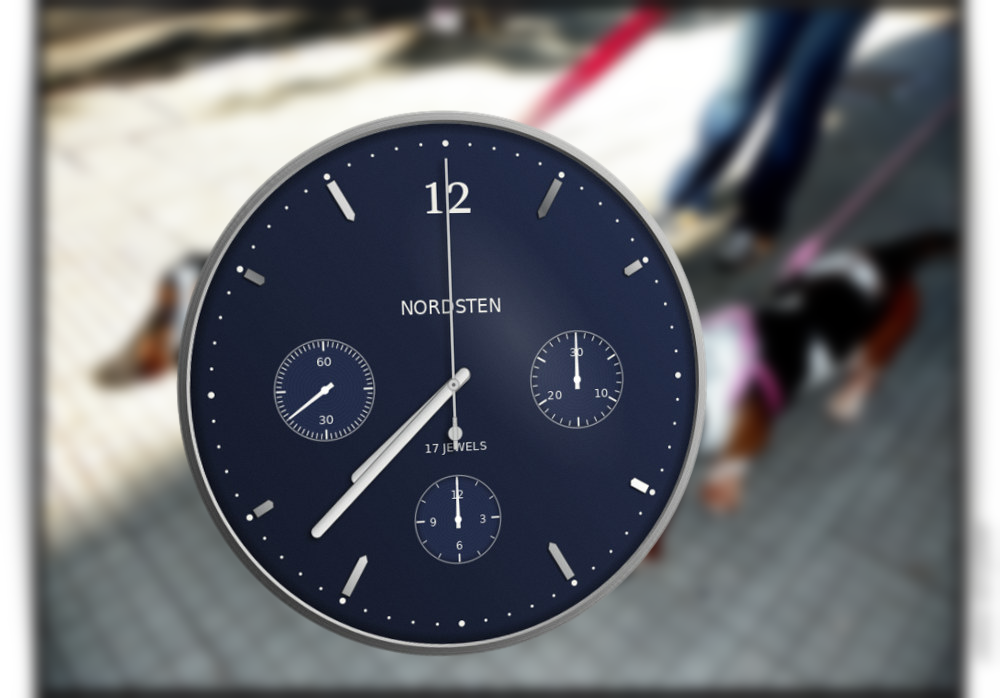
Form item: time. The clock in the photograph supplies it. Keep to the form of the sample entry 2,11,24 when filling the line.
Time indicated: 7,37,39
